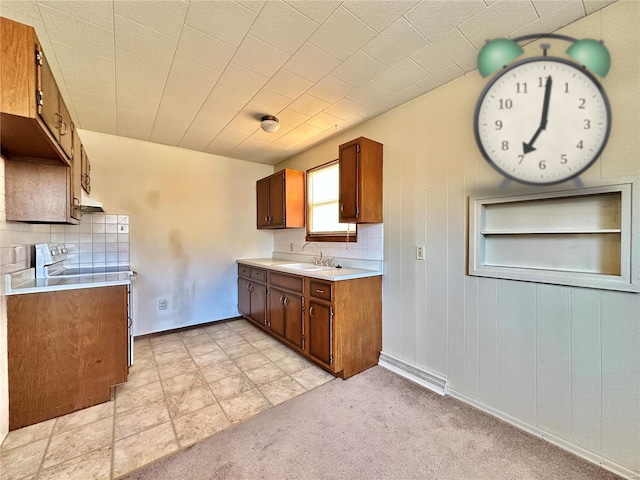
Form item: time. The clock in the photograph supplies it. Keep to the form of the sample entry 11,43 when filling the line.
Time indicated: 7,01
